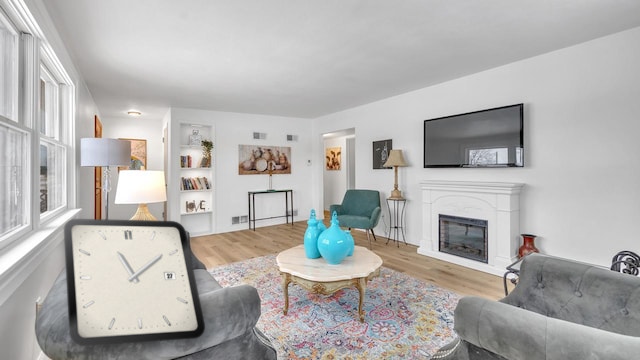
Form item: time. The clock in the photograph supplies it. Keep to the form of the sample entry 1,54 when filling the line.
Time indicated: 11,09
